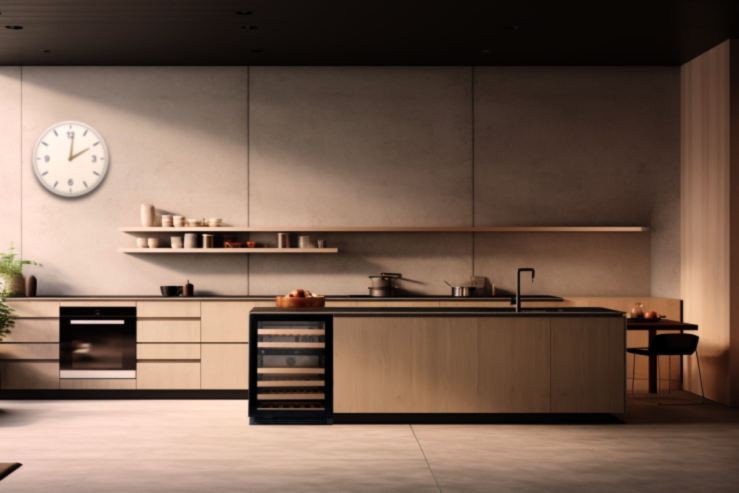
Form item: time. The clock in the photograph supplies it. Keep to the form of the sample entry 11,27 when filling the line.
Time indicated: 2,01
